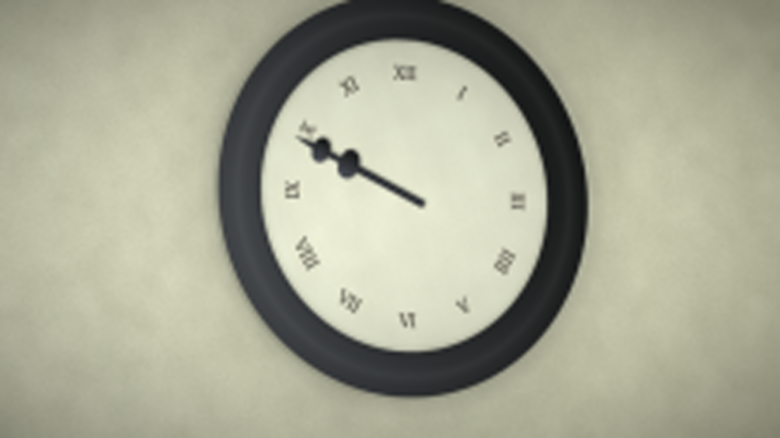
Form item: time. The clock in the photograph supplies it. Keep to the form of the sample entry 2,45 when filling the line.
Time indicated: 9,49
